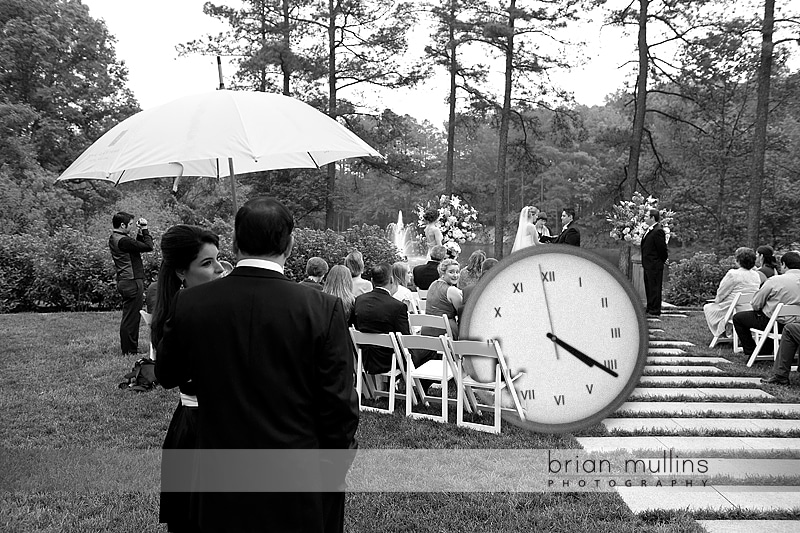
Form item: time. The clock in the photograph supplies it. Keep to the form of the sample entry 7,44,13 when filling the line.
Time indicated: 4,20,59
